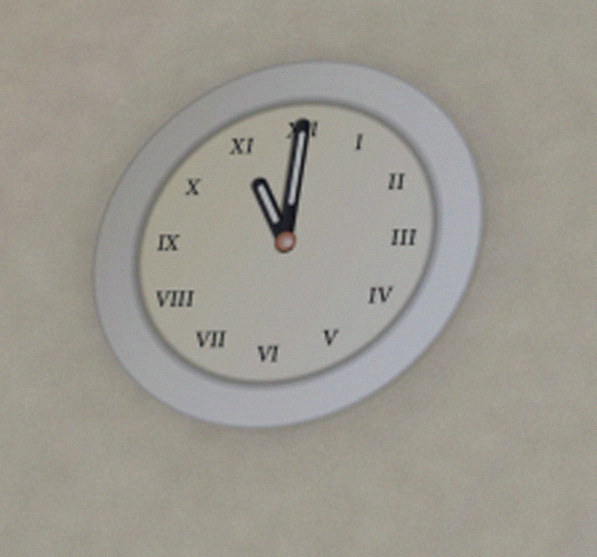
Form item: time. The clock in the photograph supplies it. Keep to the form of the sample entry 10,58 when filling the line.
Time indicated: 11,00
